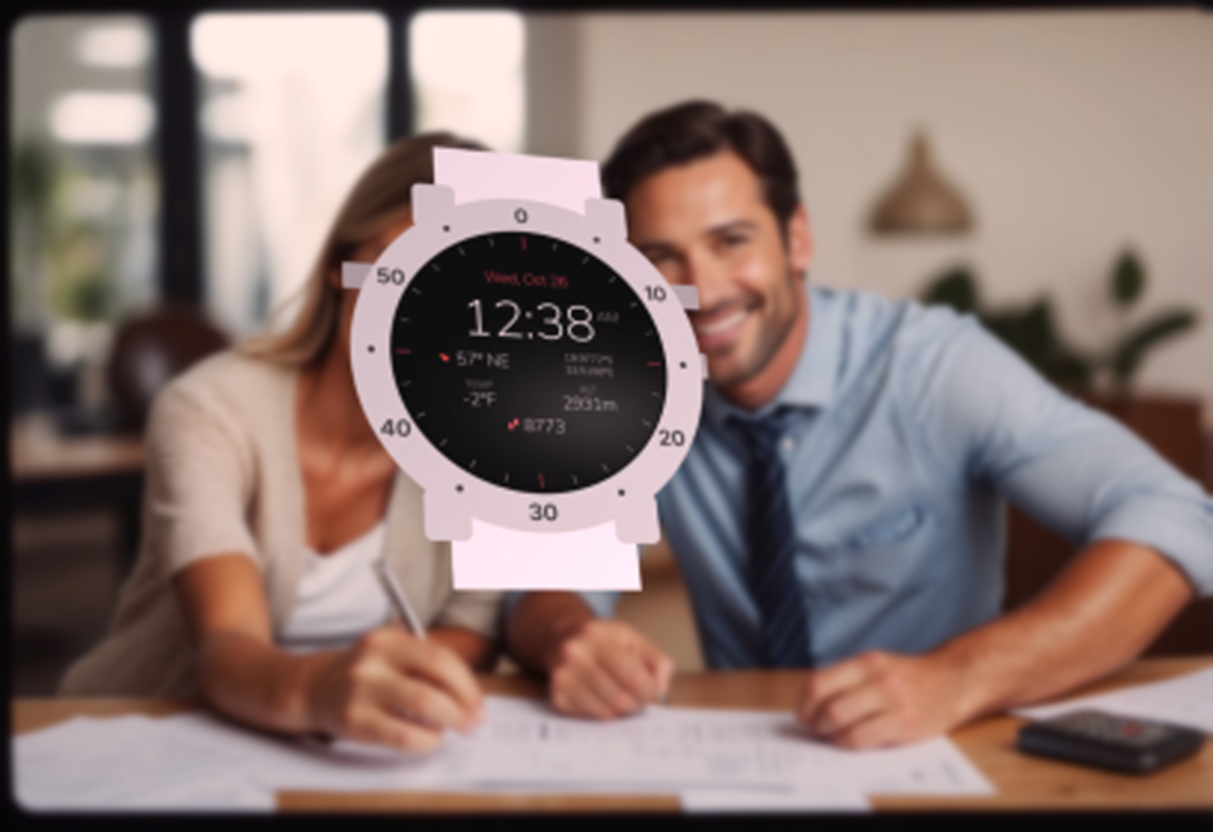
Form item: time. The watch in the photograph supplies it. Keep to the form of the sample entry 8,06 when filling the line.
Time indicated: 12,38
